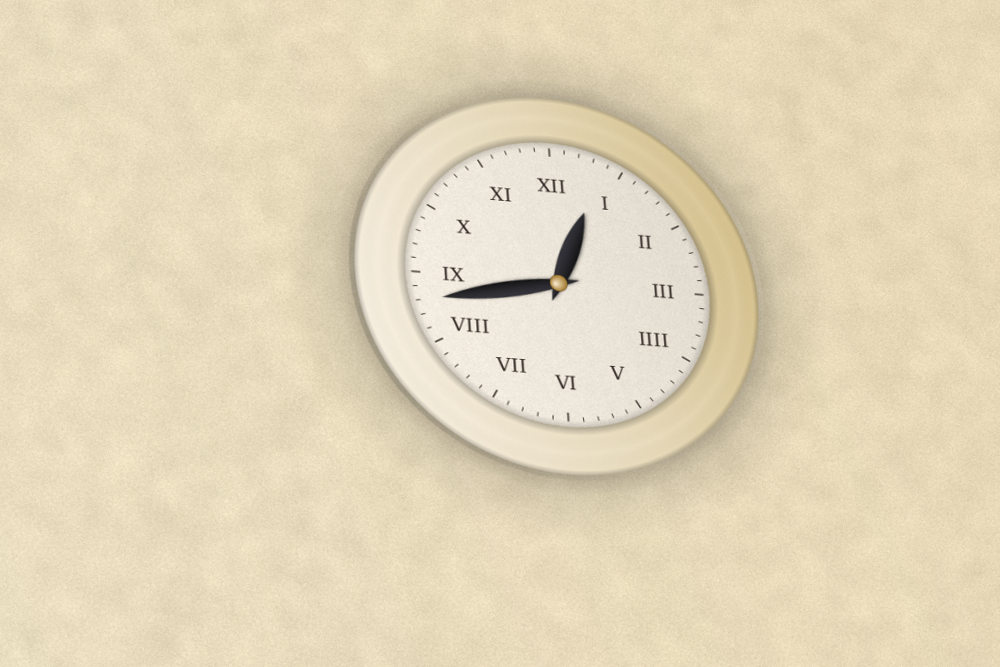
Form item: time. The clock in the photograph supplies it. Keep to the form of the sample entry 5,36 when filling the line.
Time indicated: 12,43
